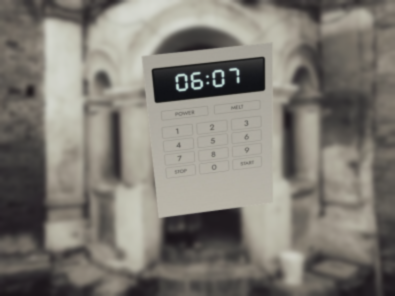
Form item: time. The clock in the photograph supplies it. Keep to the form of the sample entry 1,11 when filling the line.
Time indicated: 6,07
